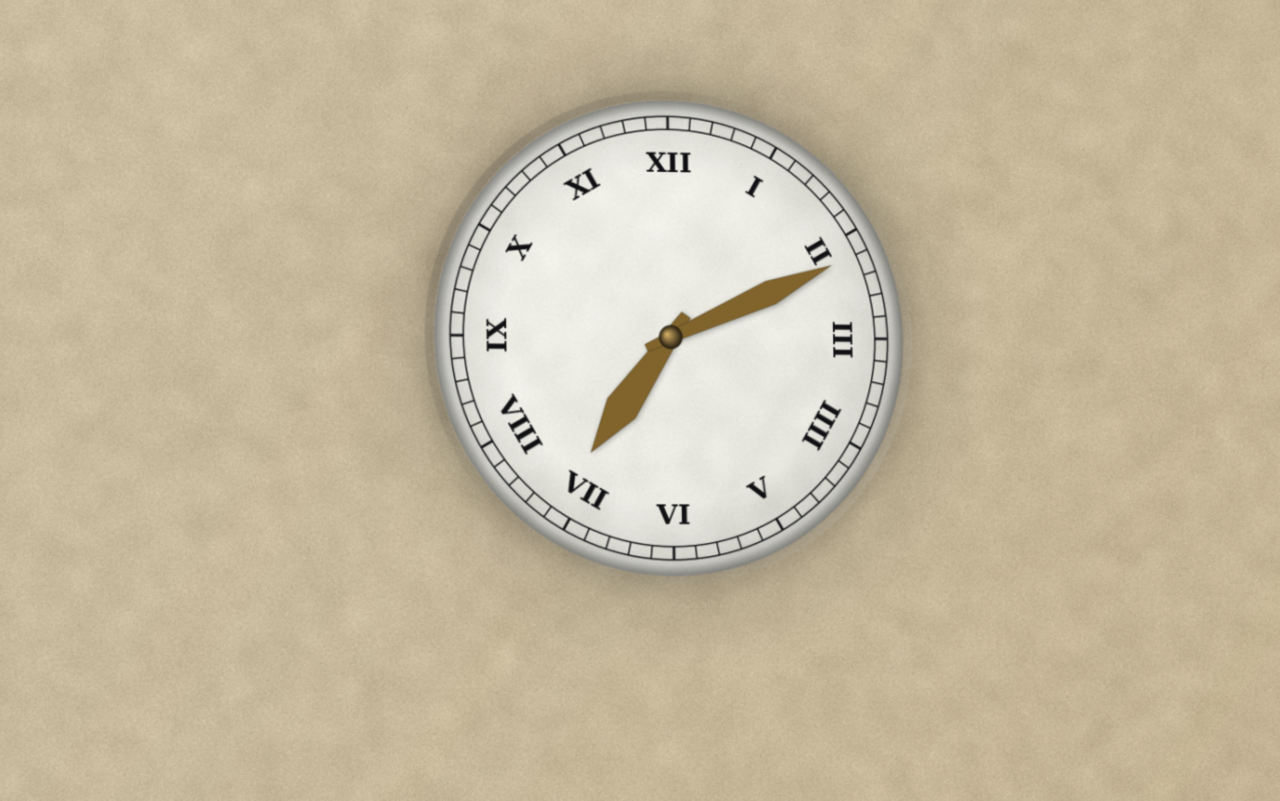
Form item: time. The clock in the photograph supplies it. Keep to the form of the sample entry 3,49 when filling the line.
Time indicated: 7,11
